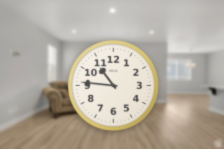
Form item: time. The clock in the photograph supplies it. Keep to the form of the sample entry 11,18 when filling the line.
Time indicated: 10,46
